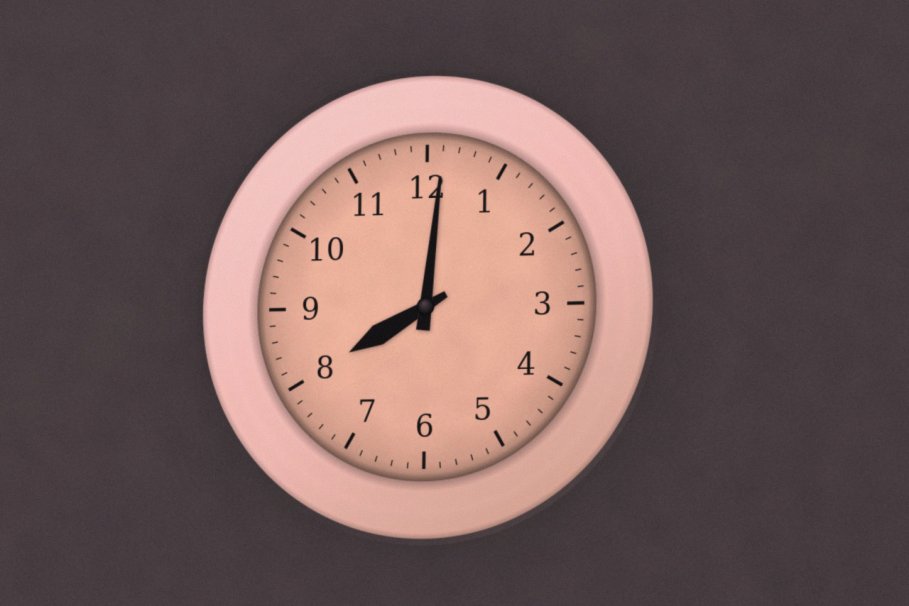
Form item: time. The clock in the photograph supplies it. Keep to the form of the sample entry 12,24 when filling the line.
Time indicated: 8,01
